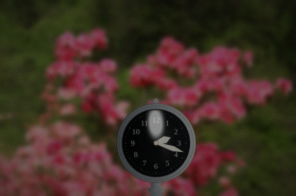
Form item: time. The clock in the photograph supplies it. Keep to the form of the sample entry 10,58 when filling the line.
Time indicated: 2,18
